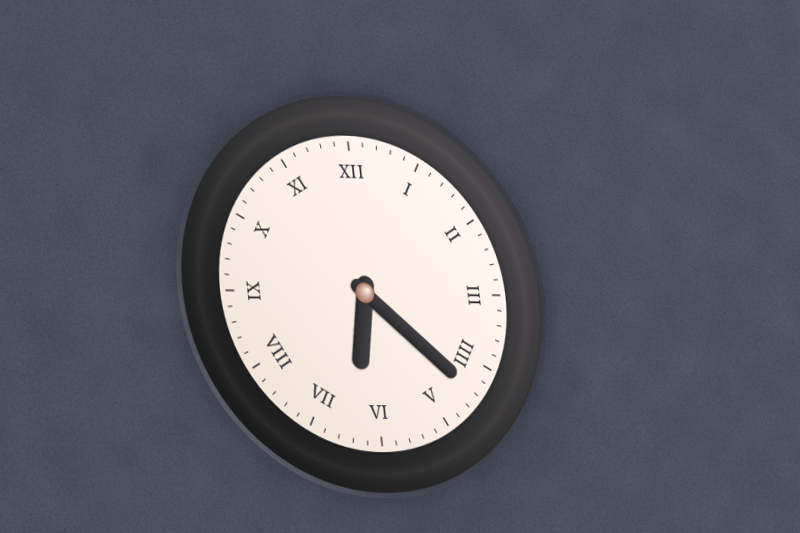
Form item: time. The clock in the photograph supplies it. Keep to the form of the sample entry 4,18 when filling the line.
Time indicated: 6,22
